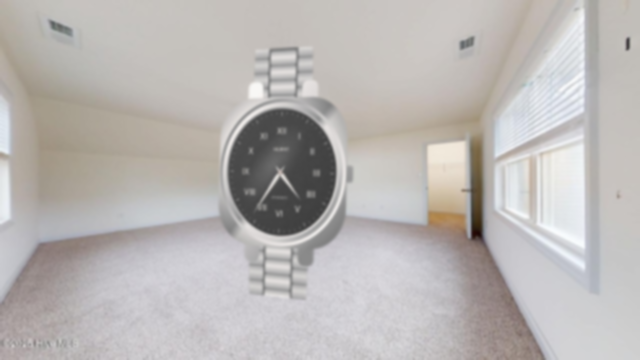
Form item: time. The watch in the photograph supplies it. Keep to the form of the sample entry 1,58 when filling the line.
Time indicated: 4,36
